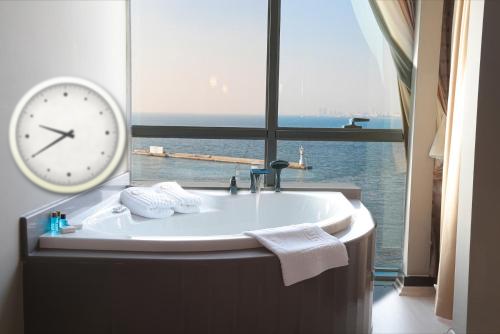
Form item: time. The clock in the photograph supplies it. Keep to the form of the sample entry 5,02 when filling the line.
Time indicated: 9,40
